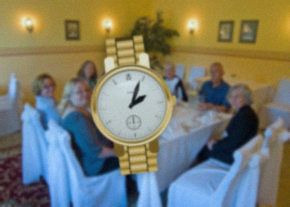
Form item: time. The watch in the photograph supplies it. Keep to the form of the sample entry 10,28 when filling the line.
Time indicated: 2,04
